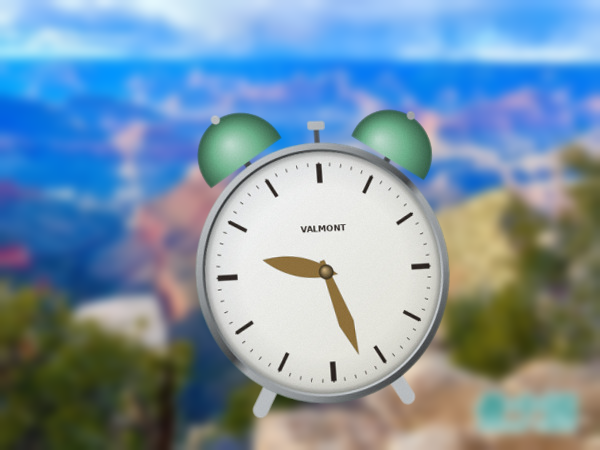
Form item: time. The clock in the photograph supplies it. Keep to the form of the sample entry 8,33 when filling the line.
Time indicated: 9,27
